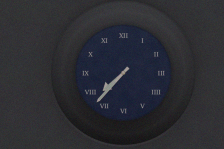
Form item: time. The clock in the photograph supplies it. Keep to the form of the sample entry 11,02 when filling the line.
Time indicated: 7,37
